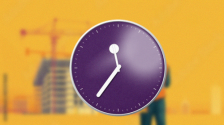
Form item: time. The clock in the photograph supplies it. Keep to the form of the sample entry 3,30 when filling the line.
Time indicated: 11,36
